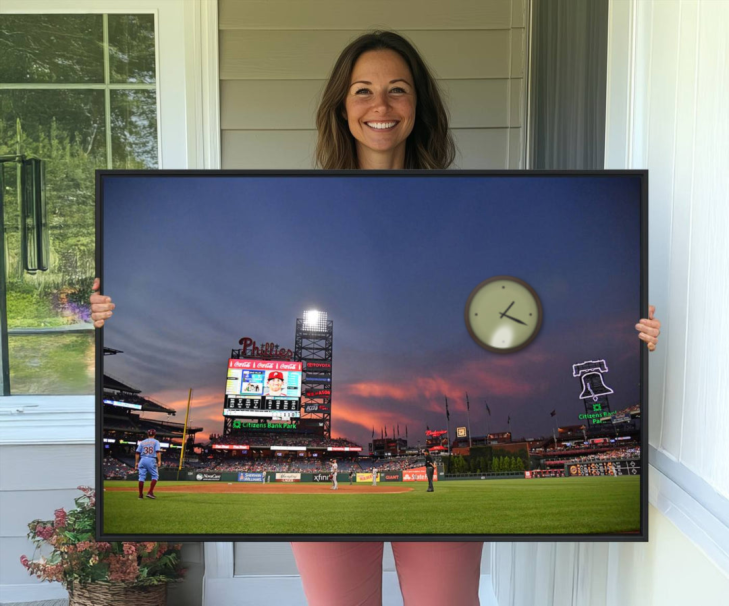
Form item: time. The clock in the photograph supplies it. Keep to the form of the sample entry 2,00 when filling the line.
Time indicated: 1,19
